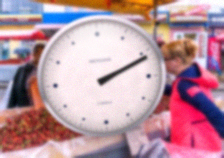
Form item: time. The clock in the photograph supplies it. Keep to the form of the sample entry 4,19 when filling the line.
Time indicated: 2,11
